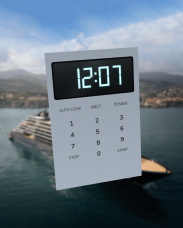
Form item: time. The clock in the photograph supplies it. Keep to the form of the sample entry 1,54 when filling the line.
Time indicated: 12,07
